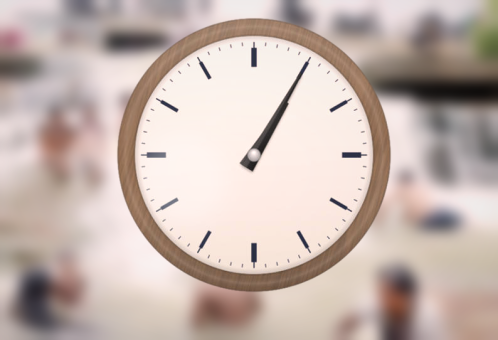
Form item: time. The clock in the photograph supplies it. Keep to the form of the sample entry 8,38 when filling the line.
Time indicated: 1,05
